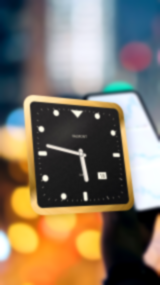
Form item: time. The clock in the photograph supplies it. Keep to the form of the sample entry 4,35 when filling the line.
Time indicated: 5,47
